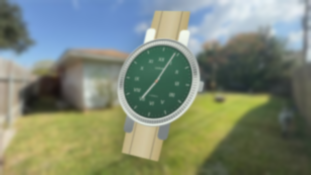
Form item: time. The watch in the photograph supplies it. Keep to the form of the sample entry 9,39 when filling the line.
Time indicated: 7,04
